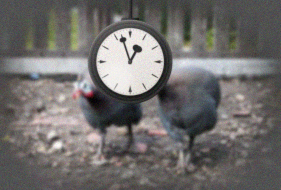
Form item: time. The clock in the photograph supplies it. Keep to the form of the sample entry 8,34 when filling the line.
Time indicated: 12,57
